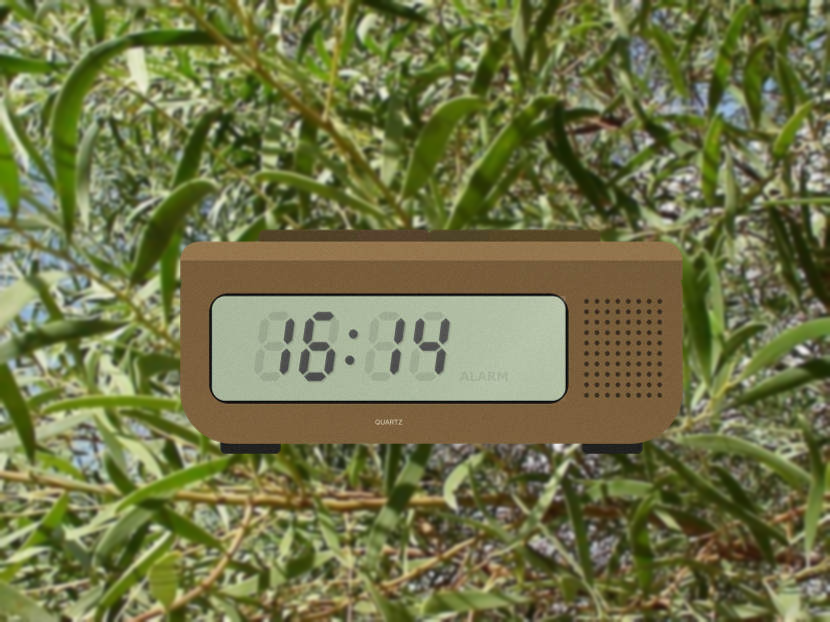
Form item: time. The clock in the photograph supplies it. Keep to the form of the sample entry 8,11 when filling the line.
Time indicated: 16,14
